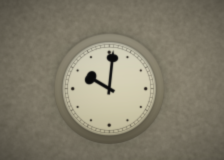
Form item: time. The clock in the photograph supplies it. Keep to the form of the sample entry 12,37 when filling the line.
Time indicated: 10,01
